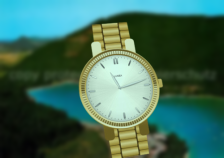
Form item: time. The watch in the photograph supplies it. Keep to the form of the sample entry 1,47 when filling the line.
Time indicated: 11,13
